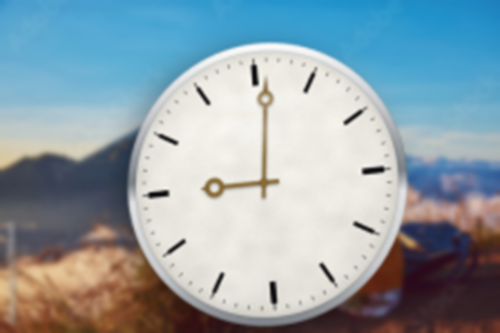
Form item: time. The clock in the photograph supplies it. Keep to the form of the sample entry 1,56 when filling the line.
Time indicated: 9,01
